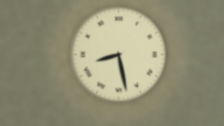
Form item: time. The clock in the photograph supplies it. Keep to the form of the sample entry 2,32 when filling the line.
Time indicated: 8,28
